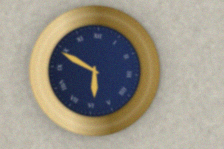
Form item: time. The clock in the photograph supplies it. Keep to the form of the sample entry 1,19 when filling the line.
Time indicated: 5,49
